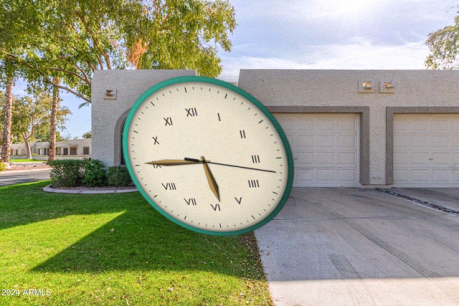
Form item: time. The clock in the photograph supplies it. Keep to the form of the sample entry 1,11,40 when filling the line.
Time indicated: 5,45,17
